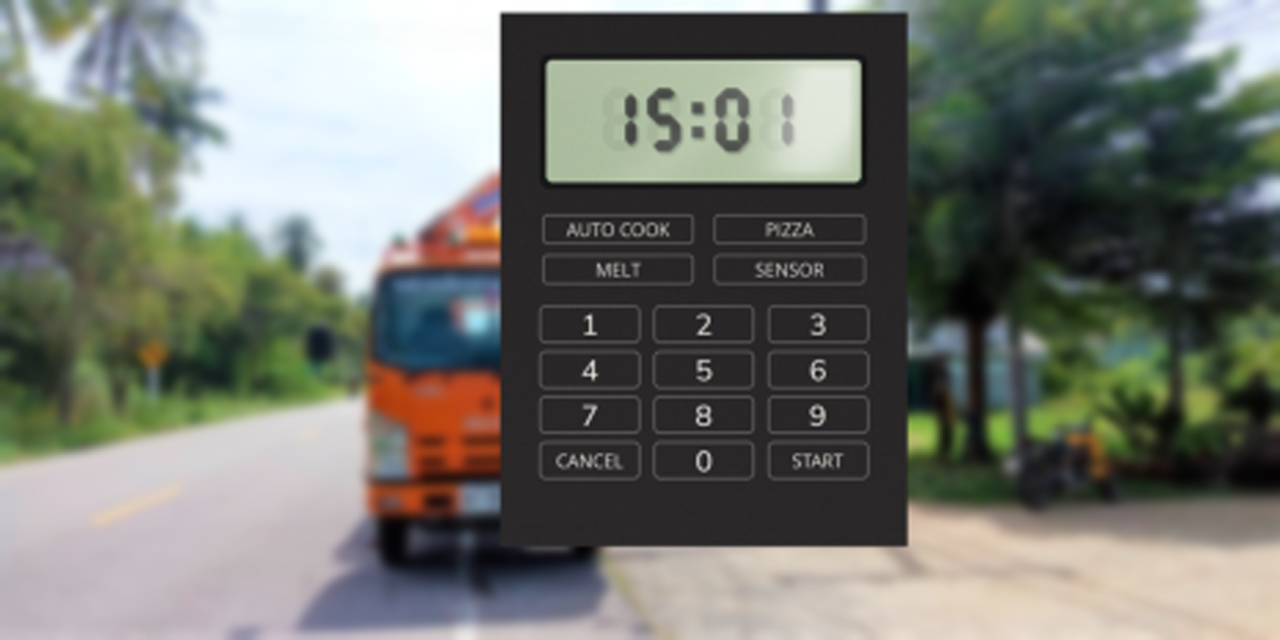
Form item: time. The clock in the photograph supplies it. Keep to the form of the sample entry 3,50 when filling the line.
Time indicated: 15,01
